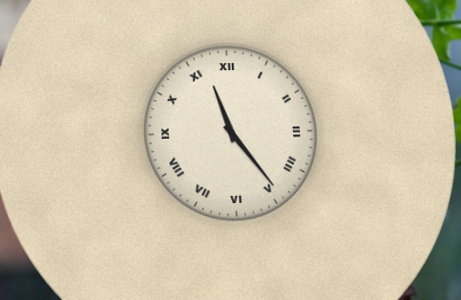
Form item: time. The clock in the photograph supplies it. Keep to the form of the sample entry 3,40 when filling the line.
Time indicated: 11,24
